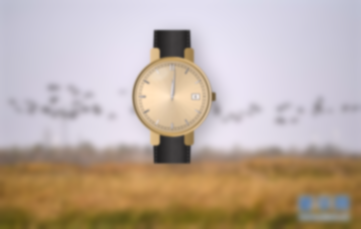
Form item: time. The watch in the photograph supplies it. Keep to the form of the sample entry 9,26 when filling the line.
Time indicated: 12,01
